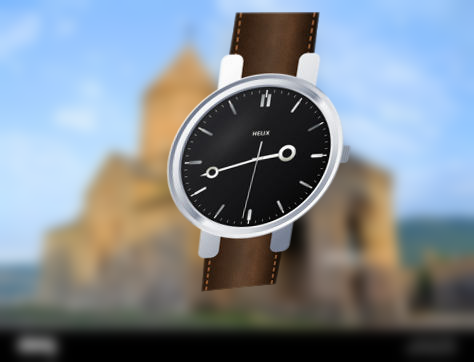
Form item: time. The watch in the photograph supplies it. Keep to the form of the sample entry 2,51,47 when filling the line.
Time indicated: 2,42,31
